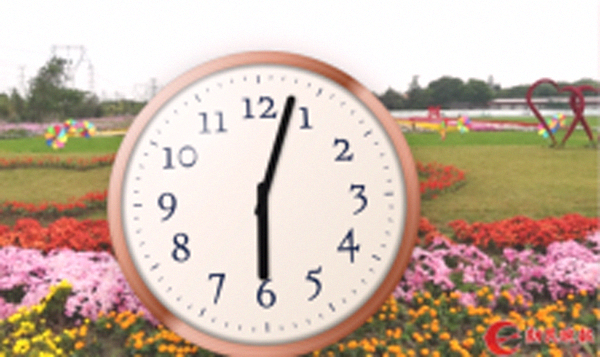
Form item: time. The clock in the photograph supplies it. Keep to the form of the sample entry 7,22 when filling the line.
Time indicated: 6,03
